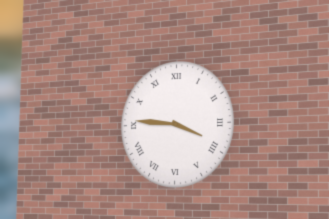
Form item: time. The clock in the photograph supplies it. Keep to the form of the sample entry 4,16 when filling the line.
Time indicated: 3,46
